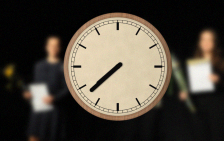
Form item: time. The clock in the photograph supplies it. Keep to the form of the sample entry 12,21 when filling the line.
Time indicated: 7,38
